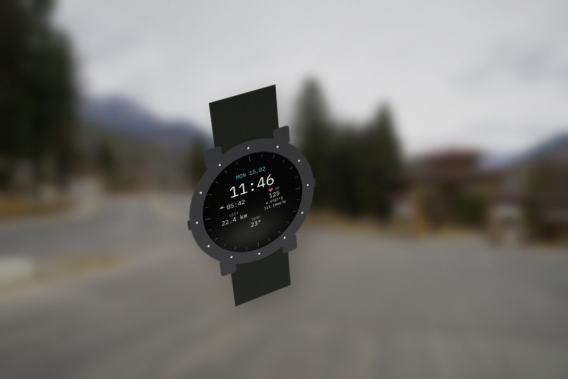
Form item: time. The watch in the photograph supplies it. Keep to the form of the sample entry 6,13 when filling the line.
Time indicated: 11,46
